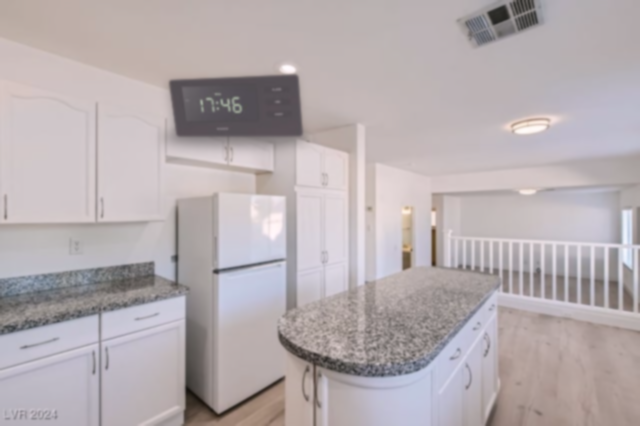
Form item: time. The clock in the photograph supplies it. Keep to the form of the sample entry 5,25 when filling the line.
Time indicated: 17,46
